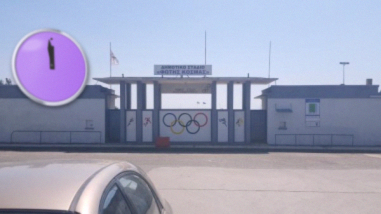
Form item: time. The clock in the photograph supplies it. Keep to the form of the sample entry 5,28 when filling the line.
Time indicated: 11,59
